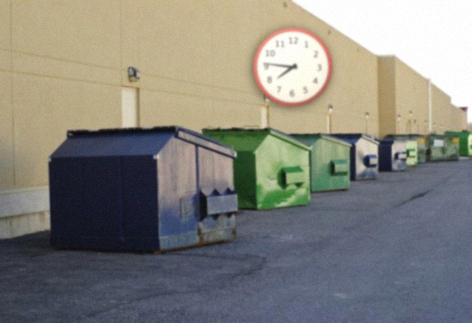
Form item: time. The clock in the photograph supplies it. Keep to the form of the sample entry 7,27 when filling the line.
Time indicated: 7,46
